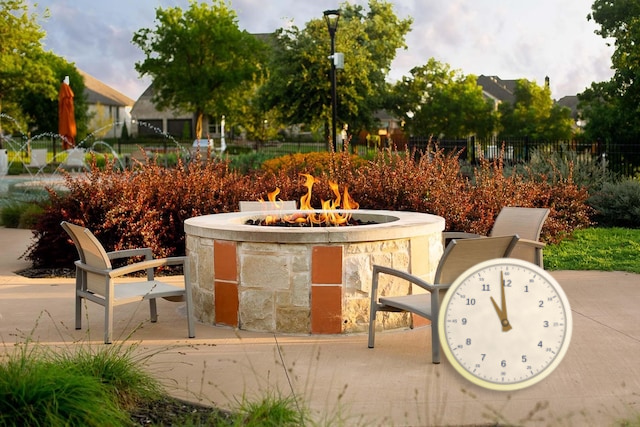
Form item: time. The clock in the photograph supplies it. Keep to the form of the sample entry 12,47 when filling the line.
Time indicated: 10,59
